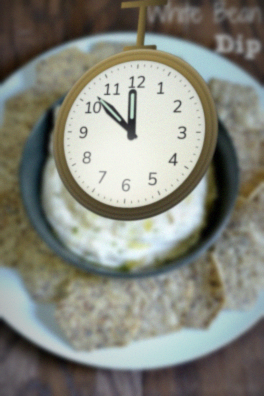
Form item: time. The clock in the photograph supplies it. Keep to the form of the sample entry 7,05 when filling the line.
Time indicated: 11,52
